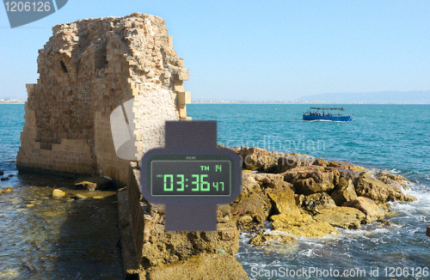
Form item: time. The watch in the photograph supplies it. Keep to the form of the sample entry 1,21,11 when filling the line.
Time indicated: 3,36,47
